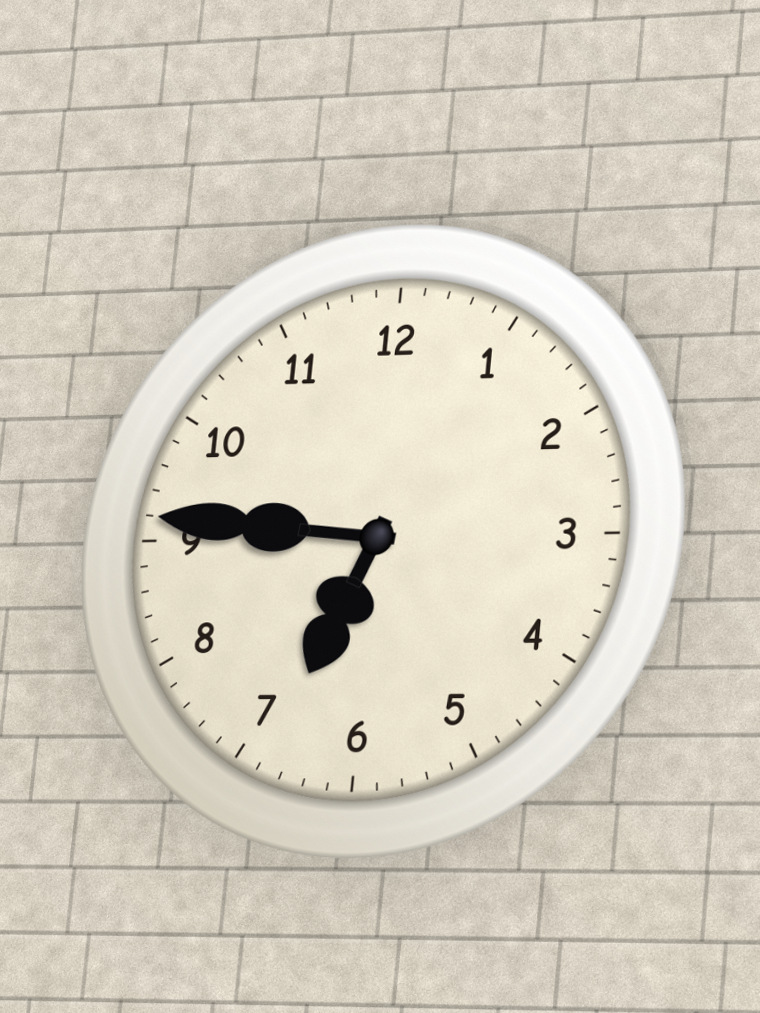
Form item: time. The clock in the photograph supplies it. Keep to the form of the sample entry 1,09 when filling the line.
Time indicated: 6,46
